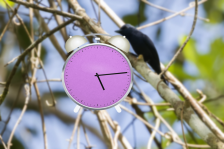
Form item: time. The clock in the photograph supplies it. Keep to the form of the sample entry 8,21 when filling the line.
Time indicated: 5,14
